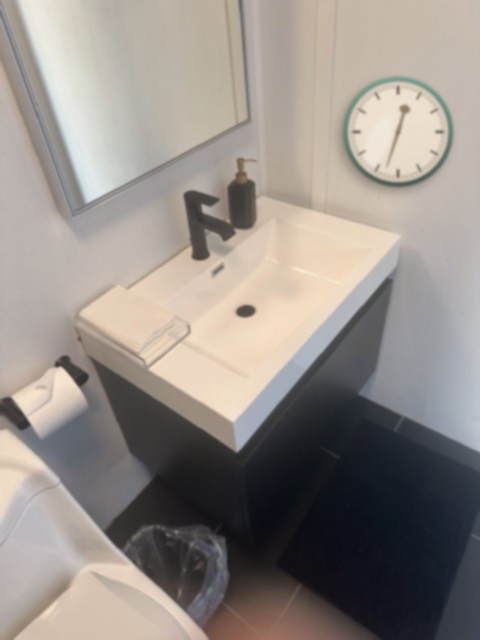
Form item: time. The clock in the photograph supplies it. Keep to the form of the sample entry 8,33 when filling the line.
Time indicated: 12,33
